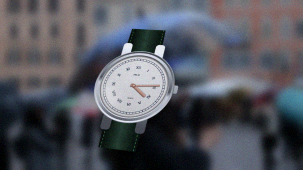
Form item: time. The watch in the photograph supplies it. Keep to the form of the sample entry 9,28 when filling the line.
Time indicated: 4,14
